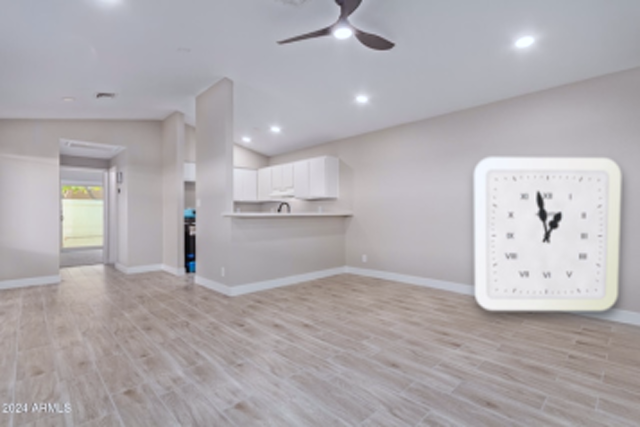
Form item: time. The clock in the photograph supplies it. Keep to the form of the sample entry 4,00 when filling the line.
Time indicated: 12,58
